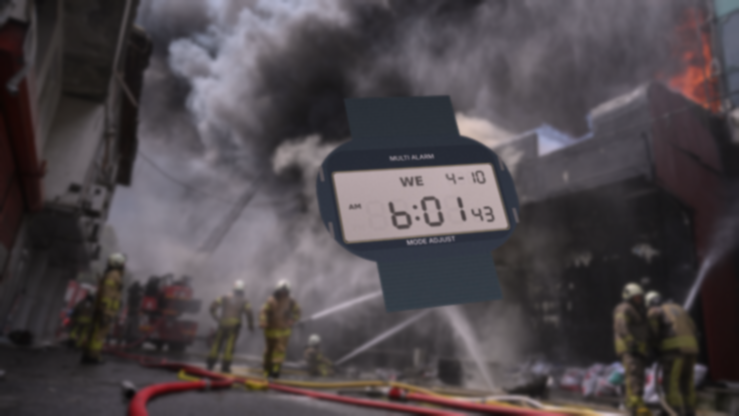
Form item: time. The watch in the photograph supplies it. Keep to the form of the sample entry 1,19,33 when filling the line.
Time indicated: 6,01,43
